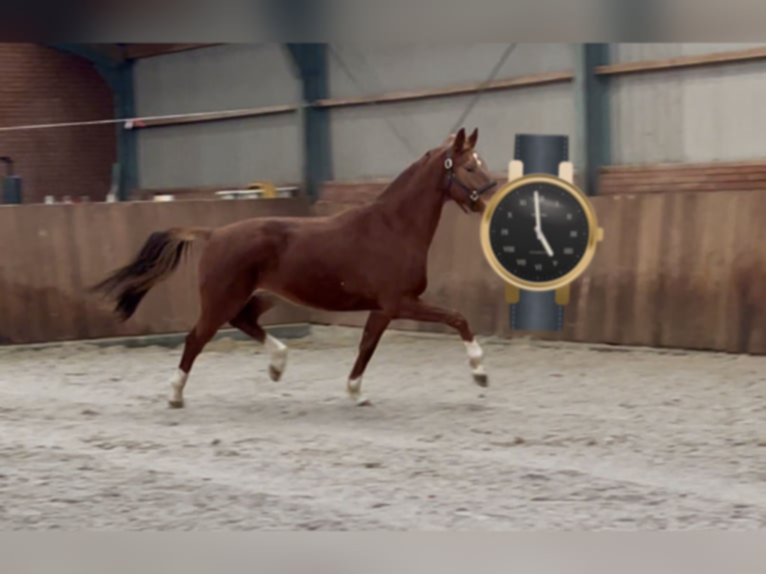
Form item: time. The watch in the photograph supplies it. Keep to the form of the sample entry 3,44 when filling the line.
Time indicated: 4,59
